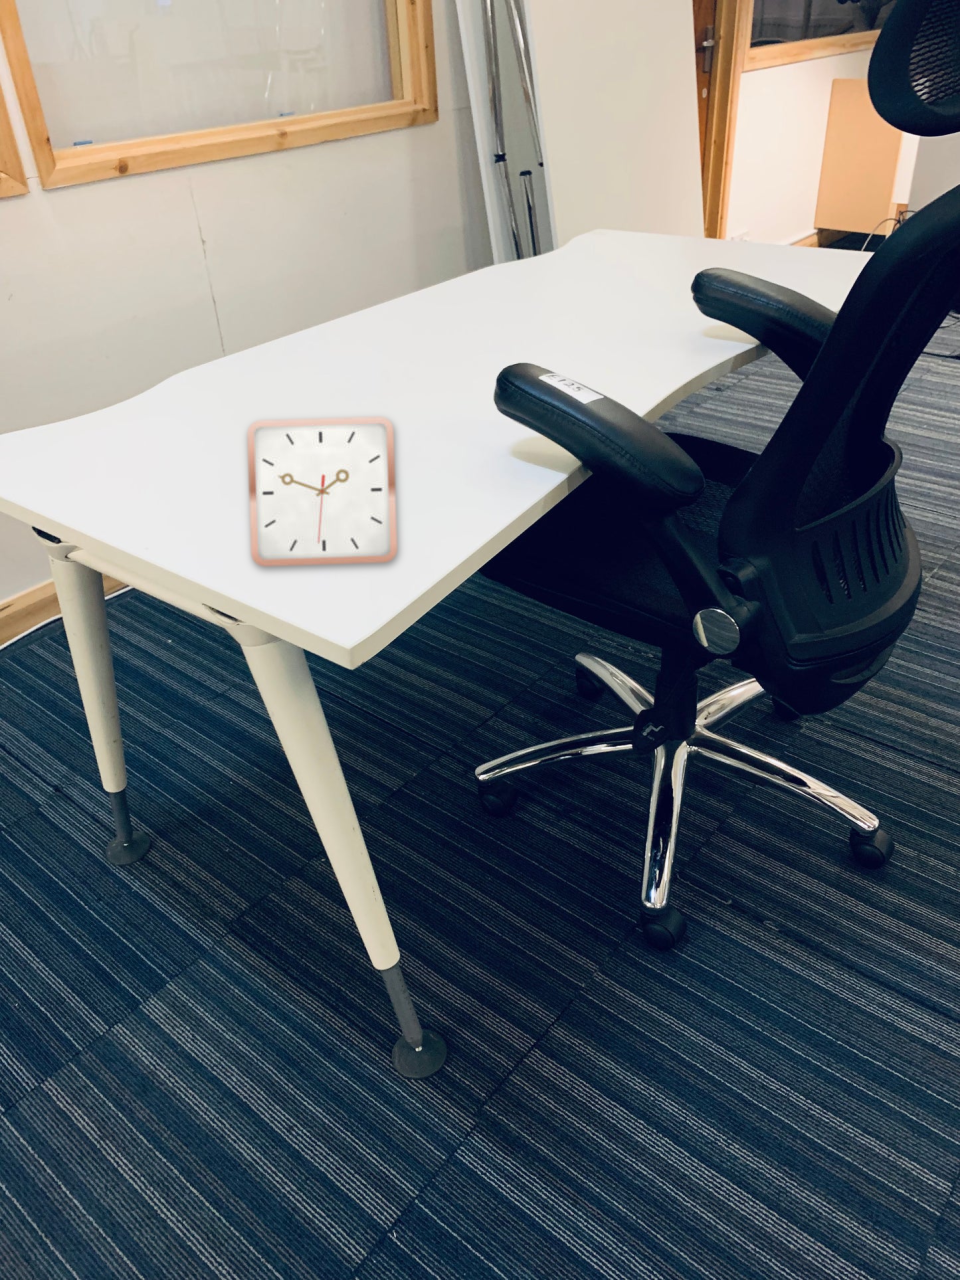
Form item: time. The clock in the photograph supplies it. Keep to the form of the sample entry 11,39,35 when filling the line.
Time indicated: 1,48,31
